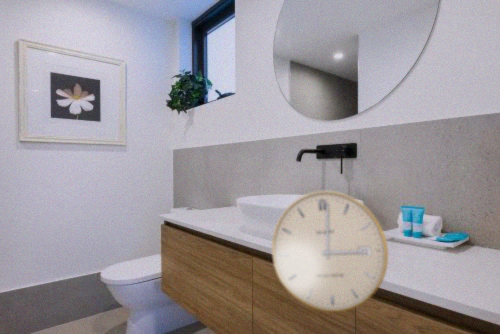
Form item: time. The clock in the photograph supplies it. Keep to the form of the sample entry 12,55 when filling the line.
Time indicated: 3,01
